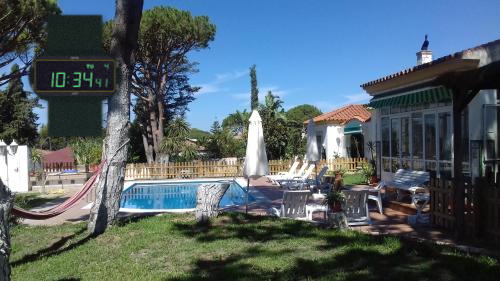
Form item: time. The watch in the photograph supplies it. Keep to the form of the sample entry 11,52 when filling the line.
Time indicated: 10,34
